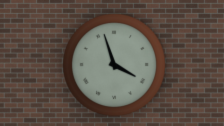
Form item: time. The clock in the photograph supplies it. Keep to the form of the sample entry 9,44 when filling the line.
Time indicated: 3,57
